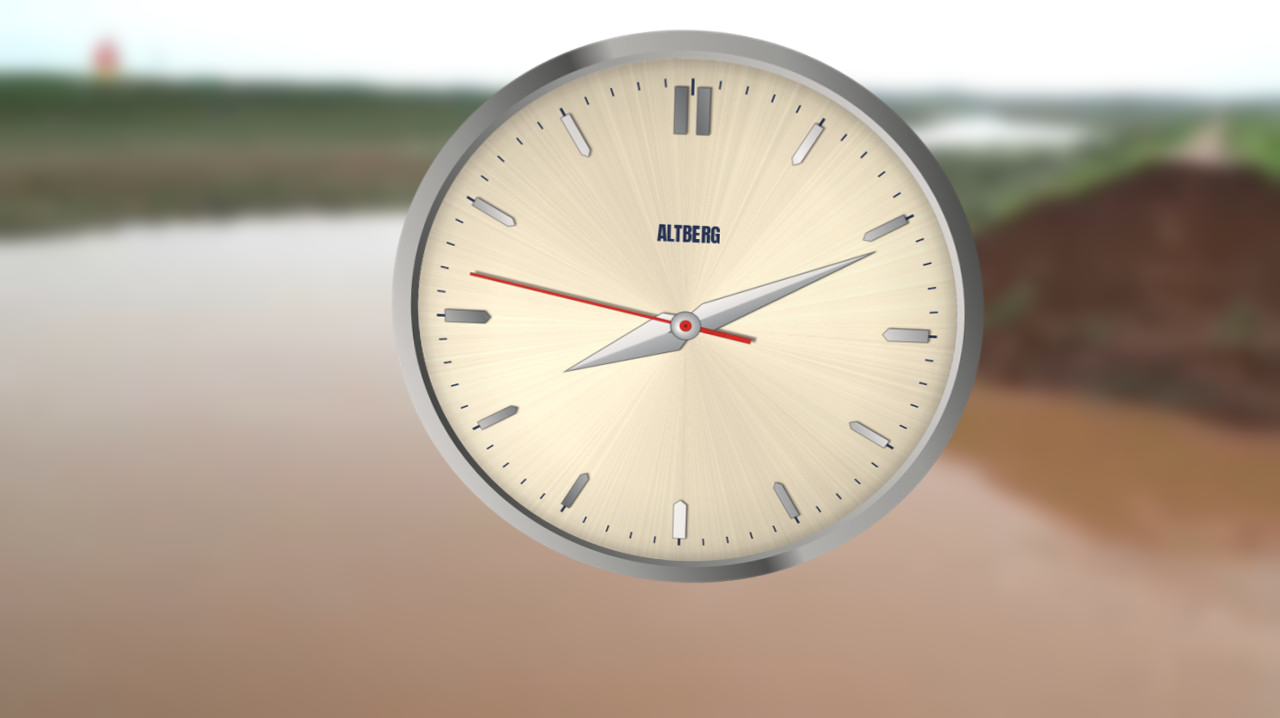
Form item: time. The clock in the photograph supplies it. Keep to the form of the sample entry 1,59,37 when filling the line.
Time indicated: 8,10,47
